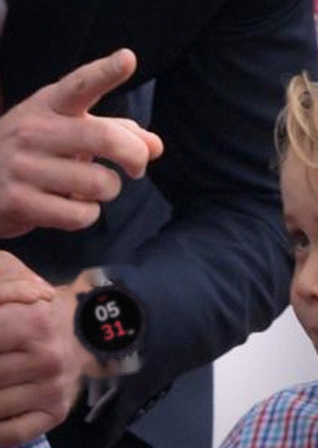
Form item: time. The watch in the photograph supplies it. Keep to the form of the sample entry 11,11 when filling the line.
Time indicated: 5,31
